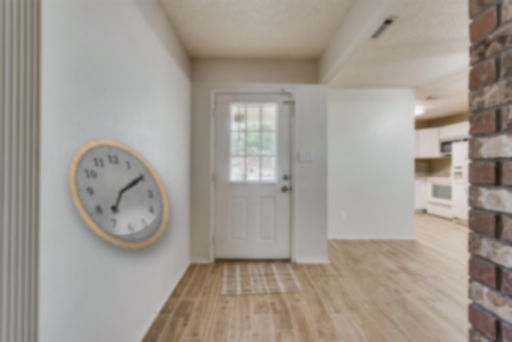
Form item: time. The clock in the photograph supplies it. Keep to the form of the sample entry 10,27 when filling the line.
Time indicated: 7,10
